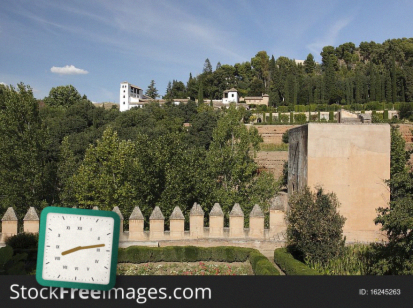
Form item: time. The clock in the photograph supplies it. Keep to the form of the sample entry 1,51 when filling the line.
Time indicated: 8,13
